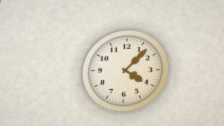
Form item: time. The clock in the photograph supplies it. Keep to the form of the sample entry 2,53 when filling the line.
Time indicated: 4,07
